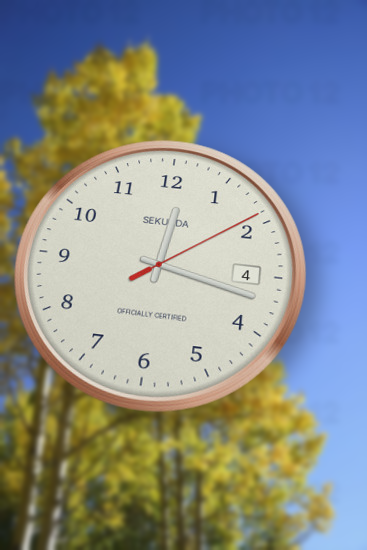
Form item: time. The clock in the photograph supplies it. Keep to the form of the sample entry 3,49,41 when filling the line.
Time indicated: 12,17,09
